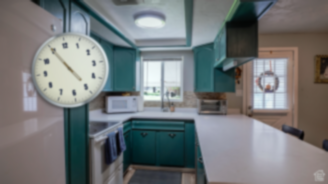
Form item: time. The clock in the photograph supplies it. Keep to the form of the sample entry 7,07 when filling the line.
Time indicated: 4,55
